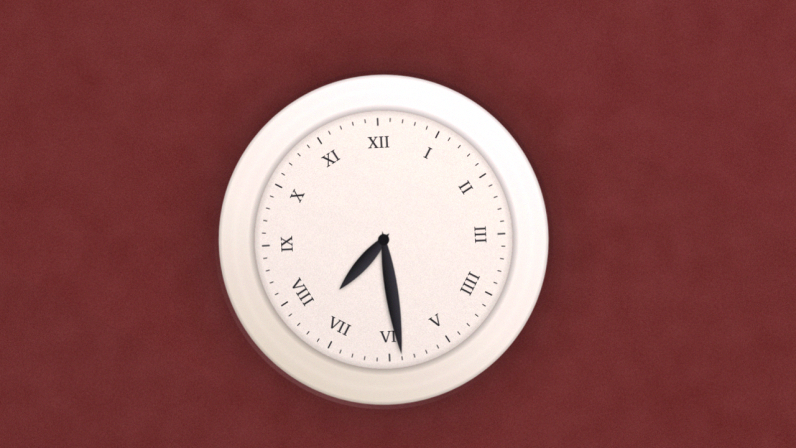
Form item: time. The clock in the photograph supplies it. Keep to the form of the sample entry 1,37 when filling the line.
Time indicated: 7,29
